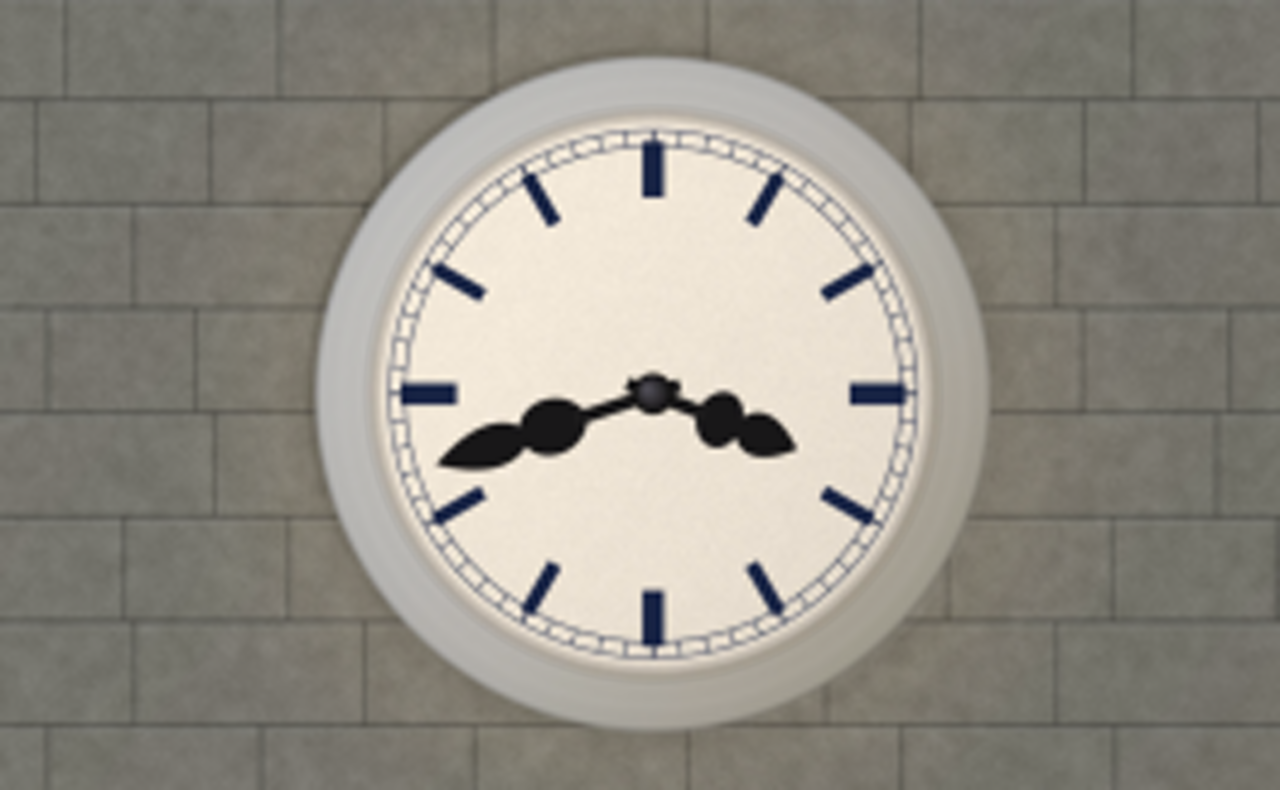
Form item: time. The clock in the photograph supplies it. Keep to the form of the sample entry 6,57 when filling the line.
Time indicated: 3,42
